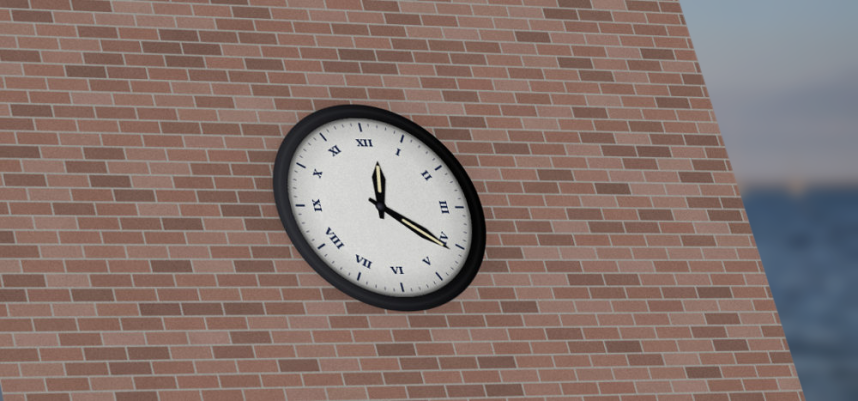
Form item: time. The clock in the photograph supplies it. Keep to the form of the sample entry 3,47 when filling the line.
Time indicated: 12,21
